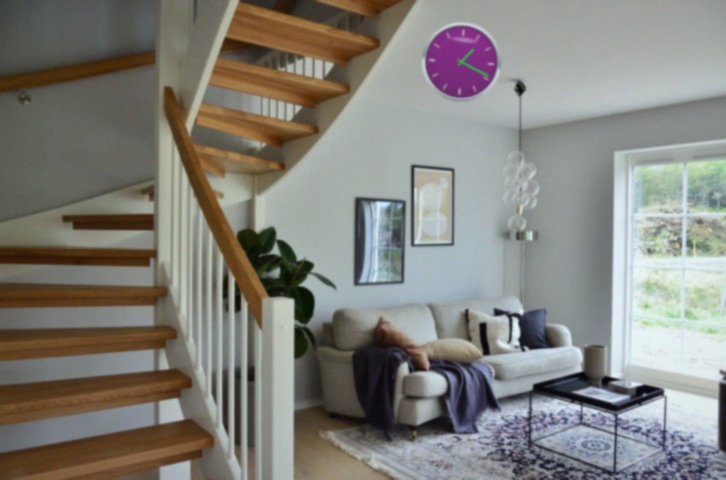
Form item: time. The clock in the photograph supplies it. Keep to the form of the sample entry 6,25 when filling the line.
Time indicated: 1,19
